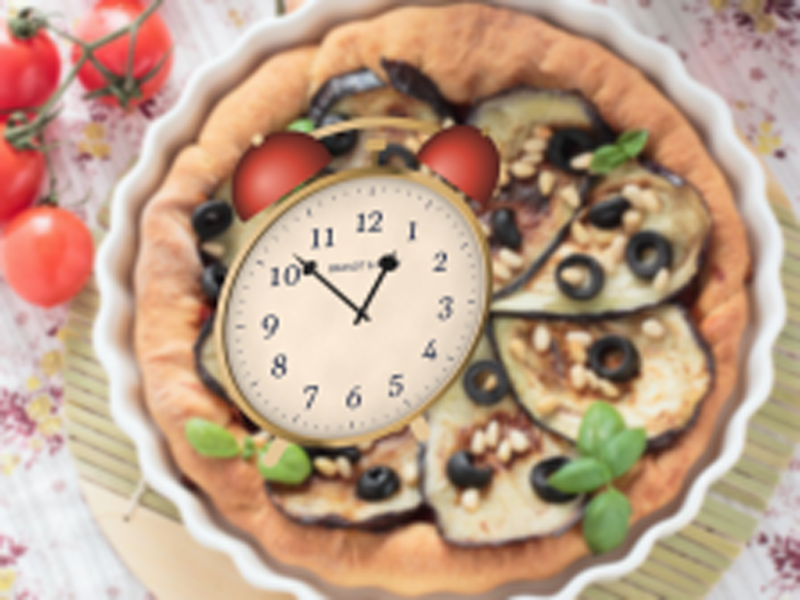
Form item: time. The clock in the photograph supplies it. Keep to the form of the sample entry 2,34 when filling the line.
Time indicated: 12,52
